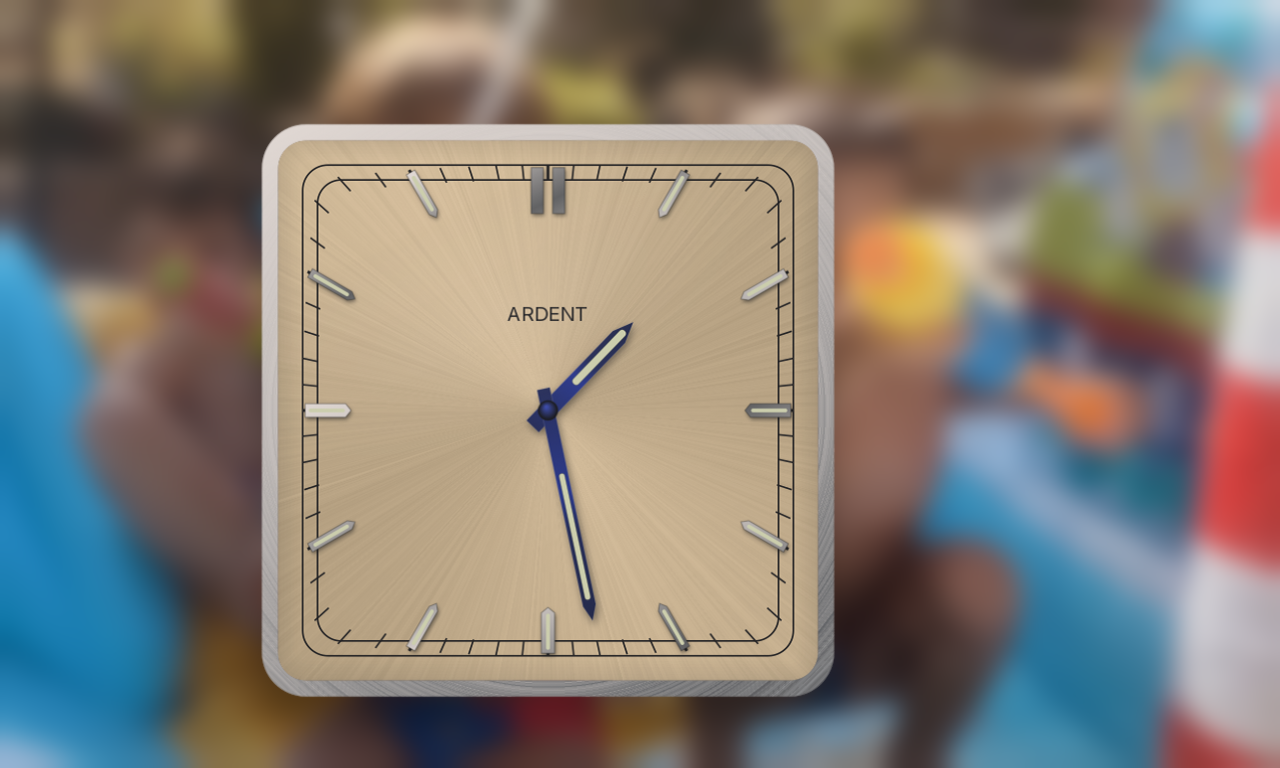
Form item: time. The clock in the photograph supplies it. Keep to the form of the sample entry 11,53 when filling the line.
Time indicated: 1,28
